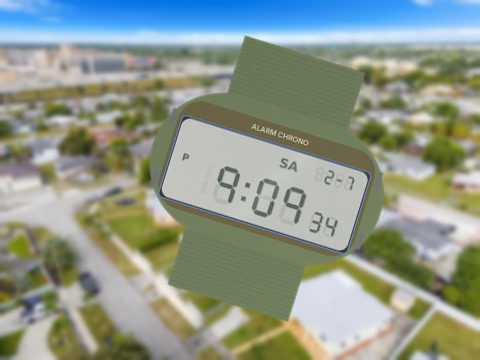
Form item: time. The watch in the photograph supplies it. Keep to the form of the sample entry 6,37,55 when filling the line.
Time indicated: 9,09,34
